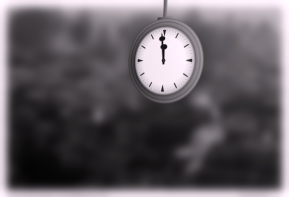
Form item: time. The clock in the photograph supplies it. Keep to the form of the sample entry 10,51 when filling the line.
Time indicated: 11,59
